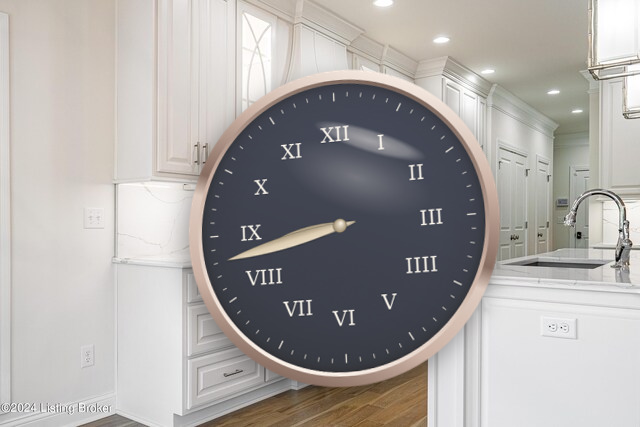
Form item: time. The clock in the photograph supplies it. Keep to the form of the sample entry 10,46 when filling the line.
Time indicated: 8,43
